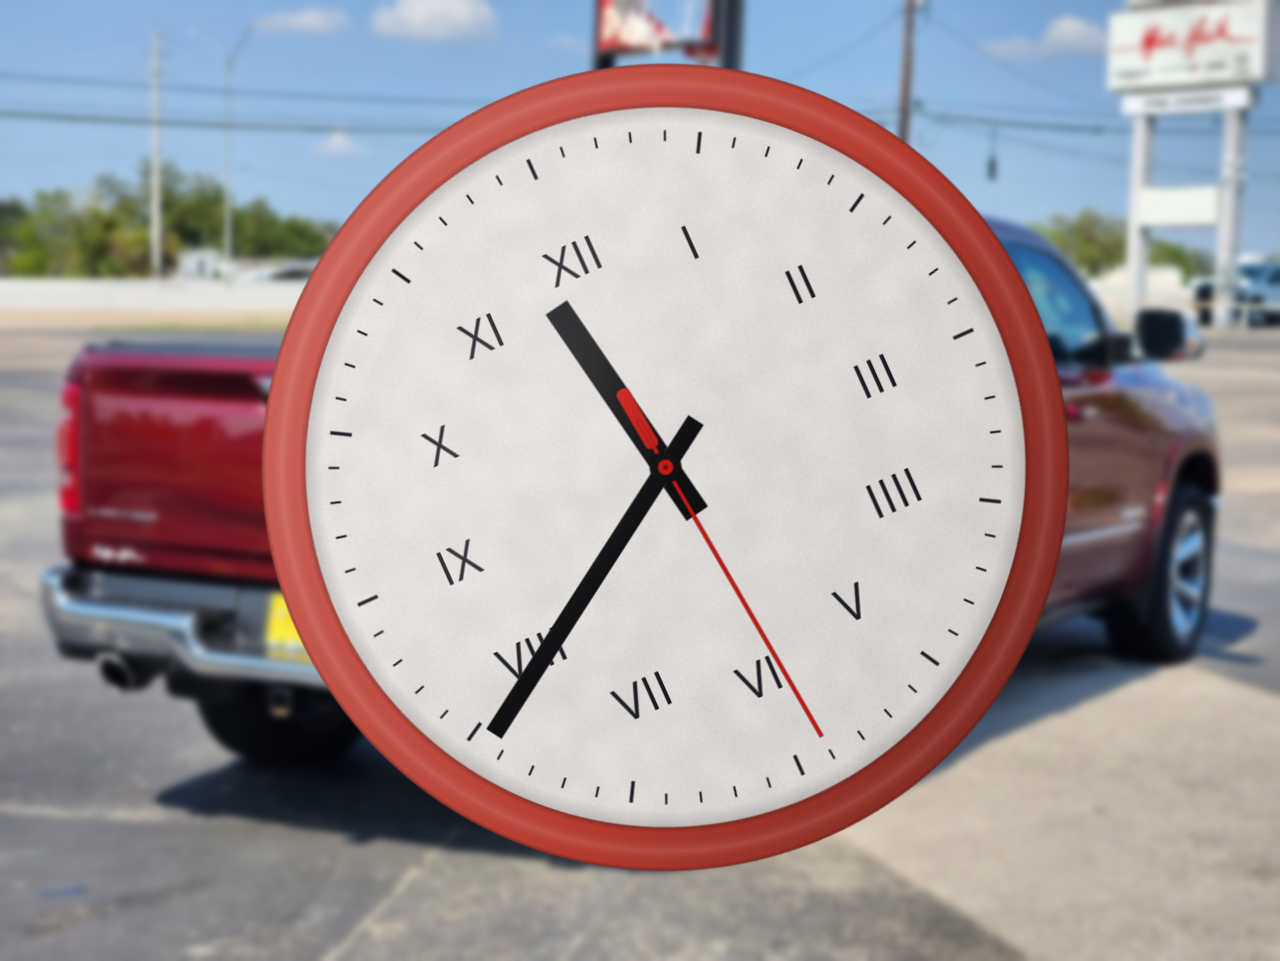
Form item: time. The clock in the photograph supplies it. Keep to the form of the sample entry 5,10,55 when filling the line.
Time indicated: 11,39,29
